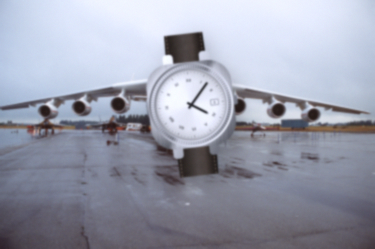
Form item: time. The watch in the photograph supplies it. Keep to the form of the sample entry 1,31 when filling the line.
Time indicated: 4,07
